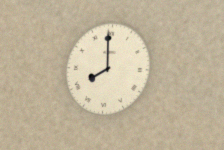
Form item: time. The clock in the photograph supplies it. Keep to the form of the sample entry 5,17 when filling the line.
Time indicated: 7,59
